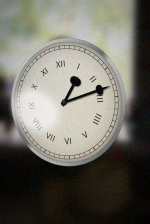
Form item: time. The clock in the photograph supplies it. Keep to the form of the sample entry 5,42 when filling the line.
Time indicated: 1,13
